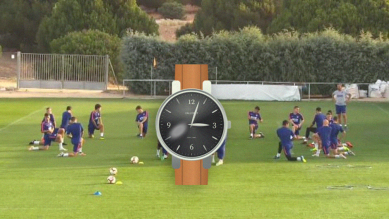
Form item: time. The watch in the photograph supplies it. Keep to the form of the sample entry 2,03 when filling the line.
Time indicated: 3,03
